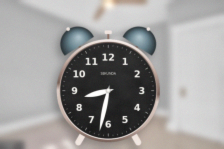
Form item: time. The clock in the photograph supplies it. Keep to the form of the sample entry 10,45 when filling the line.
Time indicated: 8,32
